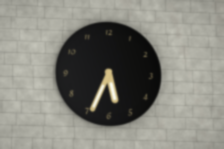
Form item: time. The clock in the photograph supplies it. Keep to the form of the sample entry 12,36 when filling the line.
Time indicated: 5,34
